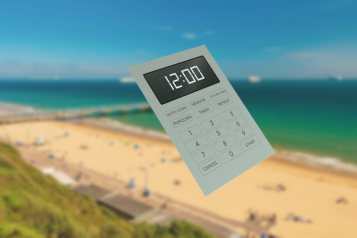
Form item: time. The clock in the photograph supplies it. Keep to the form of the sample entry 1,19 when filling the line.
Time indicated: 12,00
